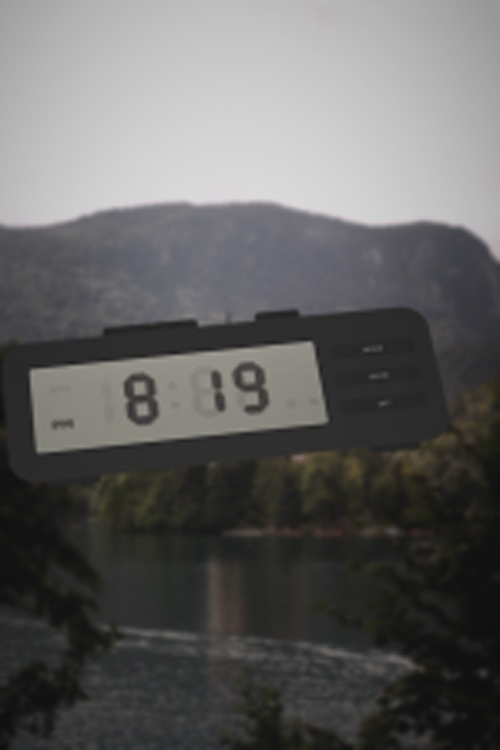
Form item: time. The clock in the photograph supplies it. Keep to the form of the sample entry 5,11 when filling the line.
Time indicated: 8,19
